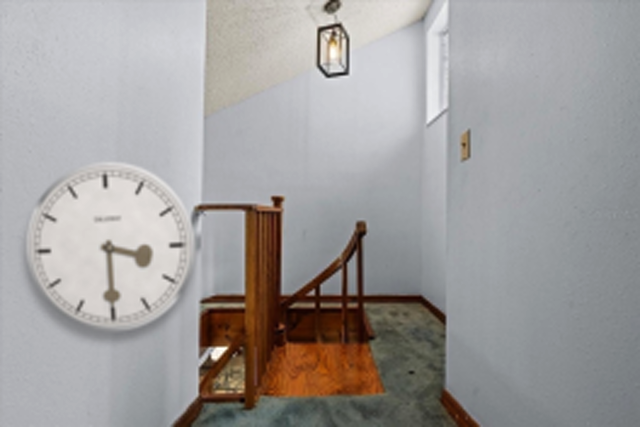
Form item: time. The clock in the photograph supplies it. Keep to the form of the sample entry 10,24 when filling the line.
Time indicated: 3,30
